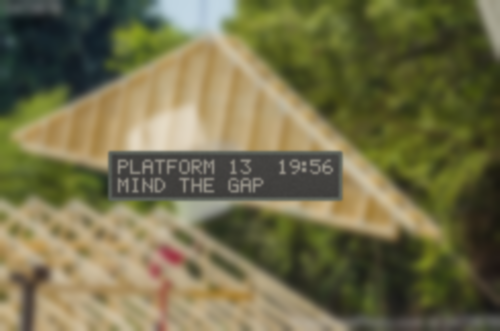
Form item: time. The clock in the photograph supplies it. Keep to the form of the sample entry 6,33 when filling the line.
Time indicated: 19,56
